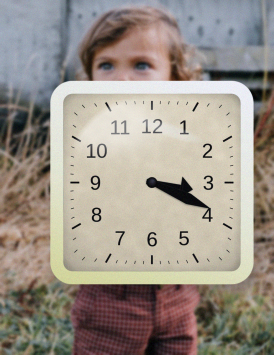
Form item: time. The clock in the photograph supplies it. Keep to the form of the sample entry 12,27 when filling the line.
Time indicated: 3,19
